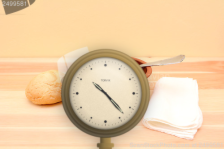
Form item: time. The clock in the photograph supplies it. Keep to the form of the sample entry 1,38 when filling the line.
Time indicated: 10,23
